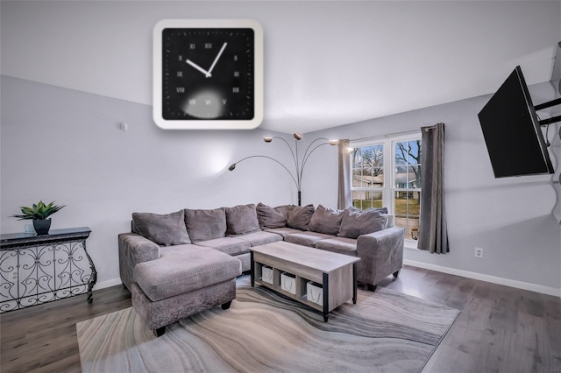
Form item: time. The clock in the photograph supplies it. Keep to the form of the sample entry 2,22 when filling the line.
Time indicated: 10,05
